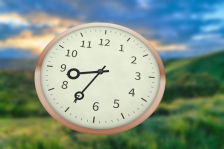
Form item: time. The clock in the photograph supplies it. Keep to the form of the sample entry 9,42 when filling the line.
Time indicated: 8,35
